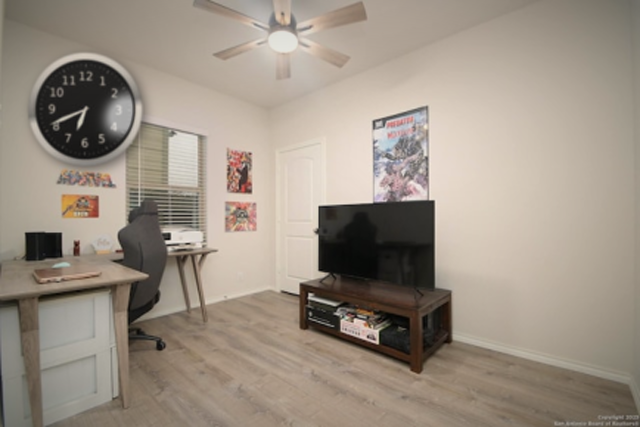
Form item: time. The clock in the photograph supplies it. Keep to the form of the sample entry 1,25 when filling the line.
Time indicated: 6,41
